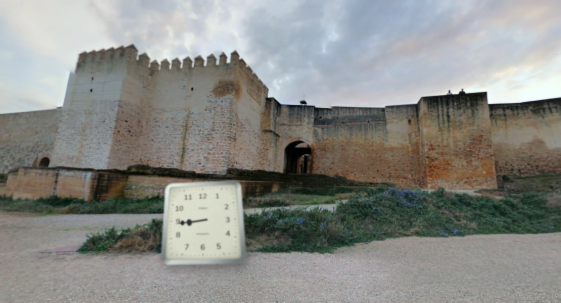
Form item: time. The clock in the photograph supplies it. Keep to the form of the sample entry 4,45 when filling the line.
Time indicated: 8,44
